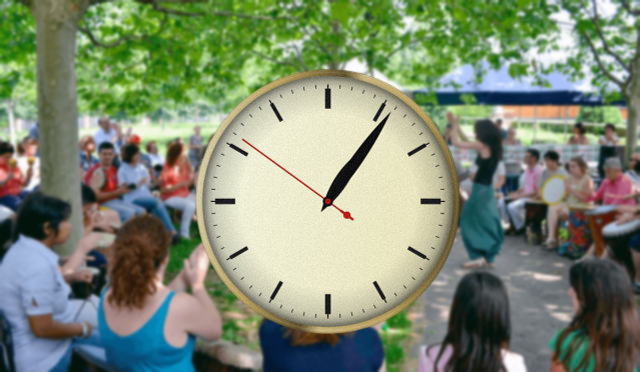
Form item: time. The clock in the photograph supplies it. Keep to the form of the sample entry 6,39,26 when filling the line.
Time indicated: 1,05,51
